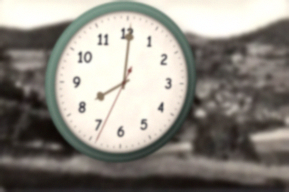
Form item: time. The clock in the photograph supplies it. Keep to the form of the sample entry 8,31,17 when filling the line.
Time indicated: 8,00,34
